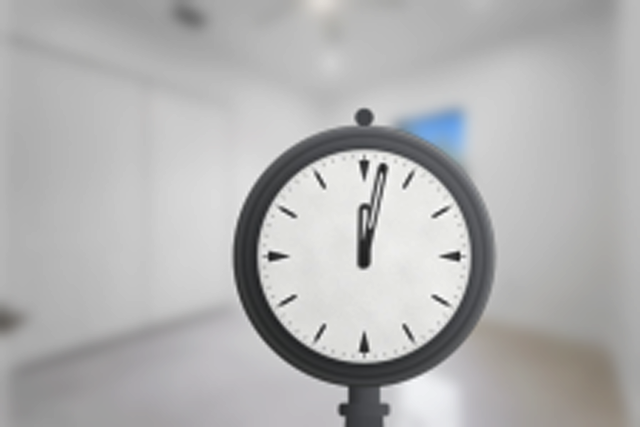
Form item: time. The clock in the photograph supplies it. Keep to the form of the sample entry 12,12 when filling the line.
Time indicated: 12,02
